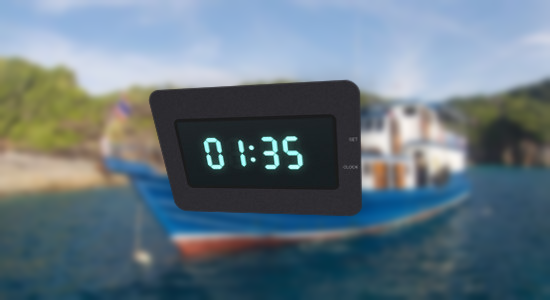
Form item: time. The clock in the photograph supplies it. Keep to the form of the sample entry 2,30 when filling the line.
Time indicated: 1,35
